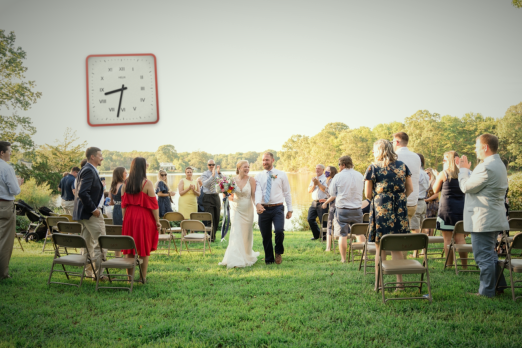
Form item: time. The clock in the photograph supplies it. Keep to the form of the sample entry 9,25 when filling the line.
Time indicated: 8,32
